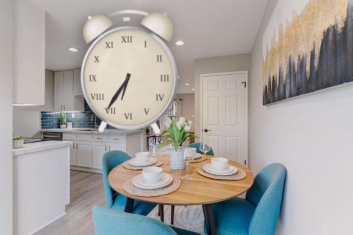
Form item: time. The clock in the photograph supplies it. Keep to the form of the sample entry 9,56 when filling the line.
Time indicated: 6,36
